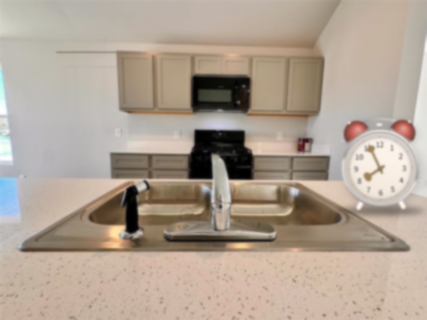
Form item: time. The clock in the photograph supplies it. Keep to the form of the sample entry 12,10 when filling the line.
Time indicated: 7,56
